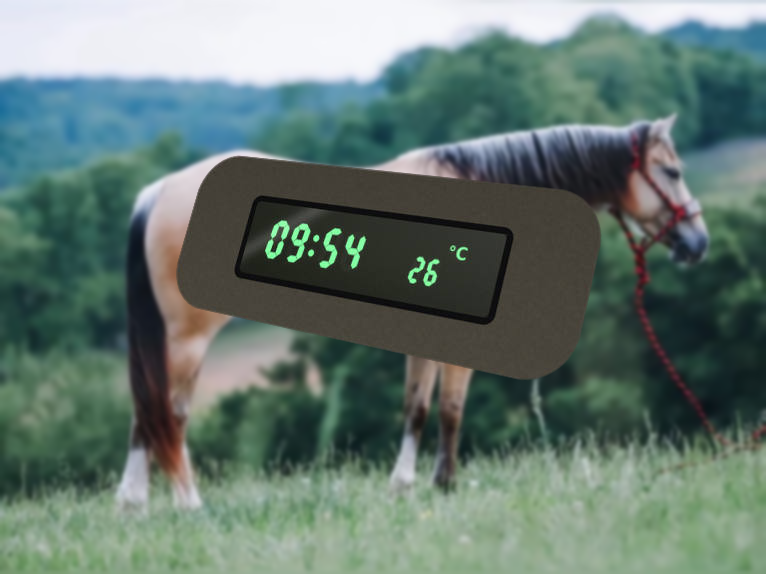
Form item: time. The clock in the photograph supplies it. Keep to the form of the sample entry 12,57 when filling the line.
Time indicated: 9,54
